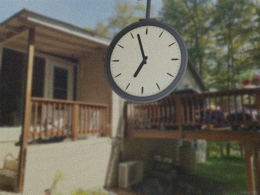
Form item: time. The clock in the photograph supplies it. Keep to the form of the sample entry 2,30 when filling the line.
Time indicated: 6,57
